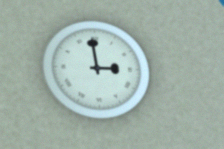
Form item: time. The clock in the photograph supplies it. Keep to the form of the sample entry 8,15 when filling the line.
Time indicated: 2,59
